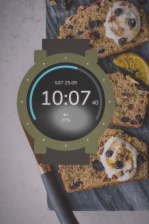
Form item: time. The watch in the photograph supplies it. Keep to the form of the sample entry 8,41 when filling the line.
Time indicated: 10,07
